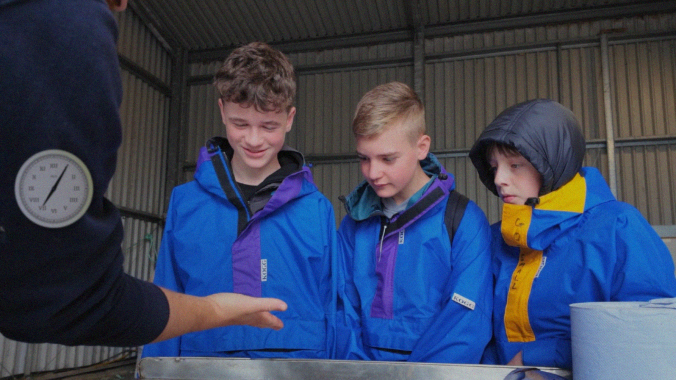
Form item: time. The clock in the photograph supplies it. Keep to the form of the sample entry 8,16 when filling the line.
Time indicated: 7,05
